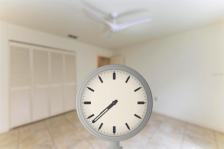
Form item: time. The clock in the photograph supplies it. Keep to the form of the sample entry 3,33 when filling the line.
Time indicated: 7,38
